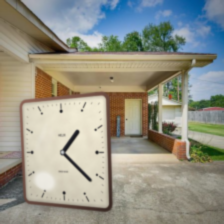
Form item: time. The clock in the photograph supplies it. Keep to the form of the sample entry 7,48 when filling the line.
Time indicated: 1,22
